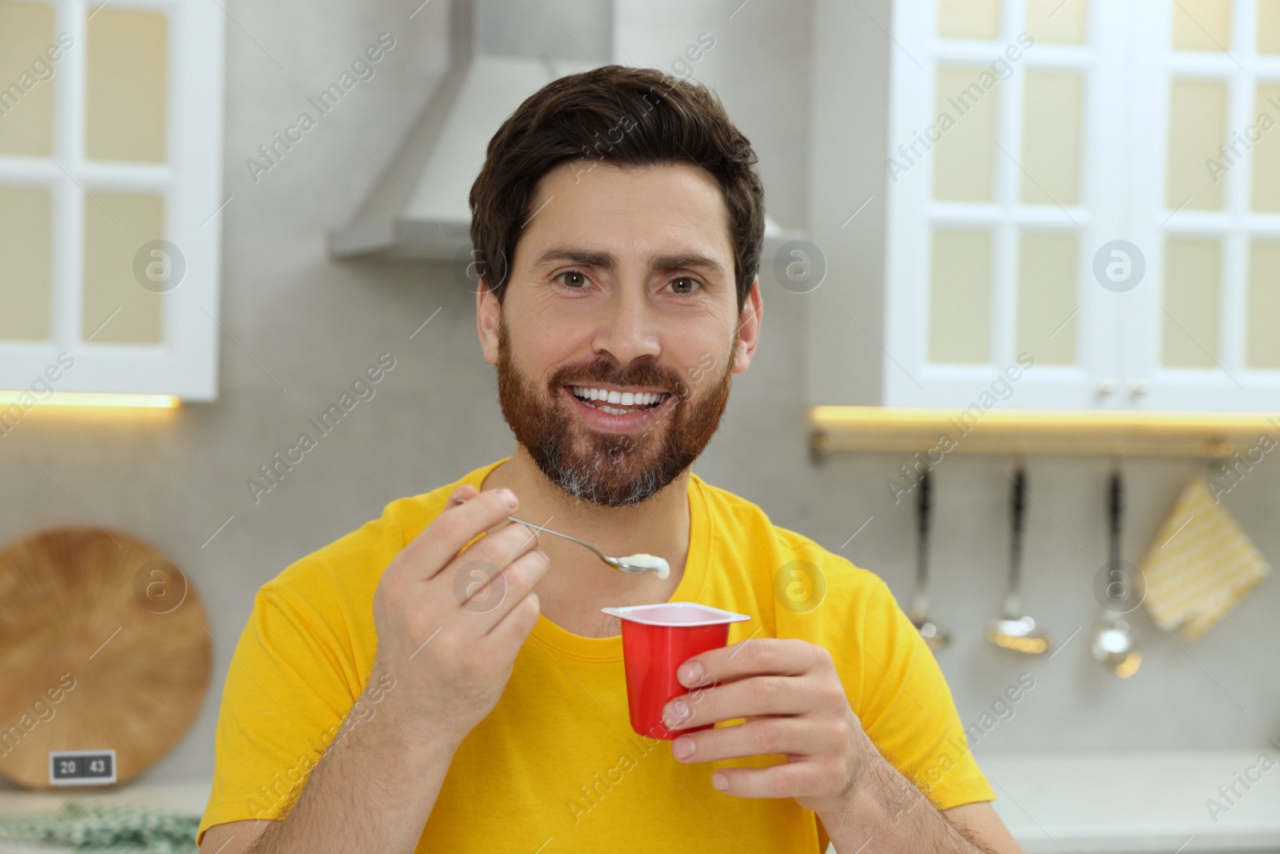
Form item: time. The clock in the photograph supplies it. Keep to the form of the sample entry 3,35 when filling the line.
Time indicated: 20,43
